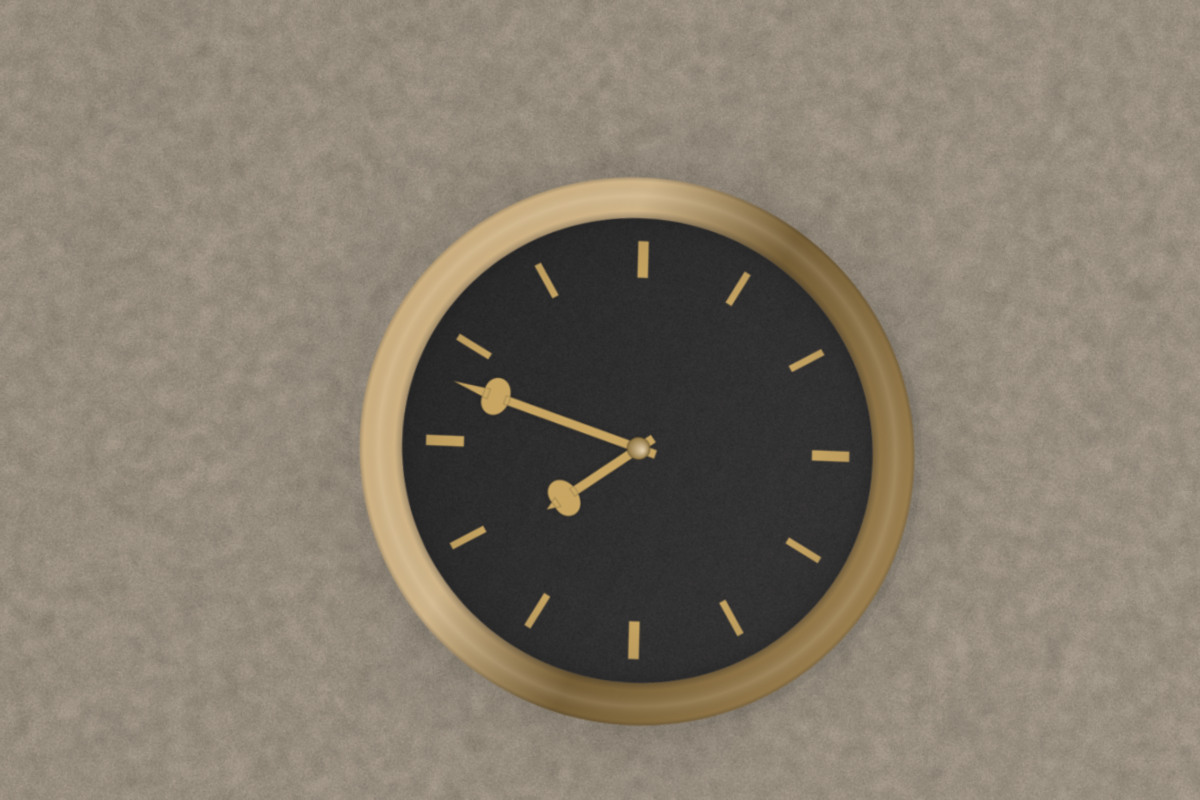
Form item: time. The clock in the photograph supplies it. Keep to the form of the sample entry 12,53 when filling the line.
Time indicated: 7,48
